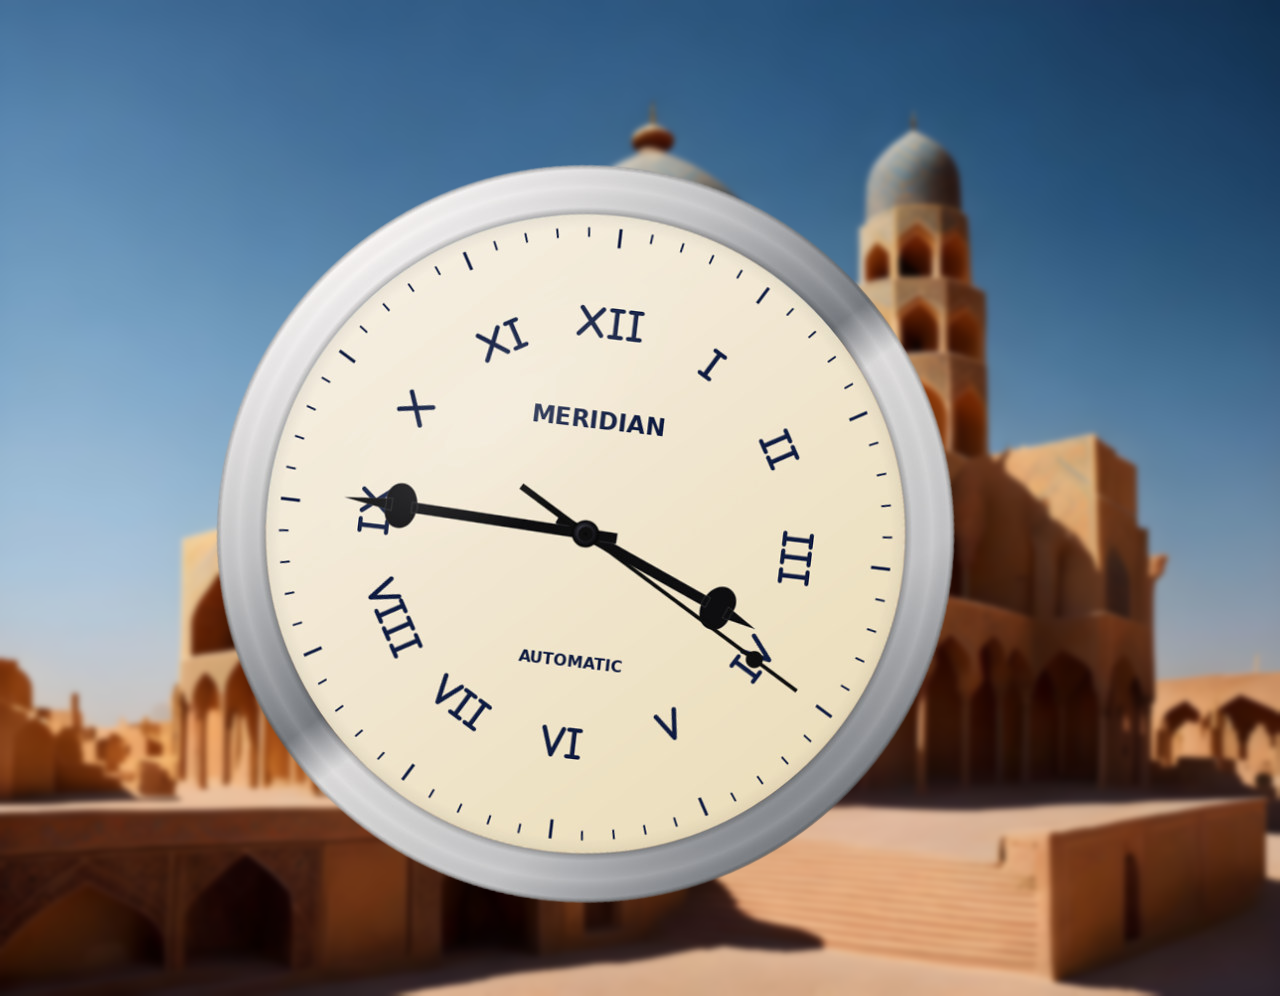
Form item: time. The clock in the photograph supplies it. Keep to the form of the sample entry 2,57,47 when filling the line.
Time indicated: 3,45,20
